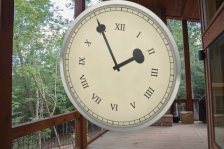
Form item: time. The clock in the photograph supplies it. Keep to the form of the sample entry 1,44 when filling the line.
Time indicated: 1,55
